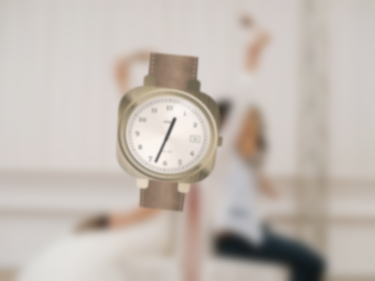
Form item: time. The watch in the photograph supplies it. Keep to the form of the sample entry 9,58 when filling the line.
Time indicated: 12,33
